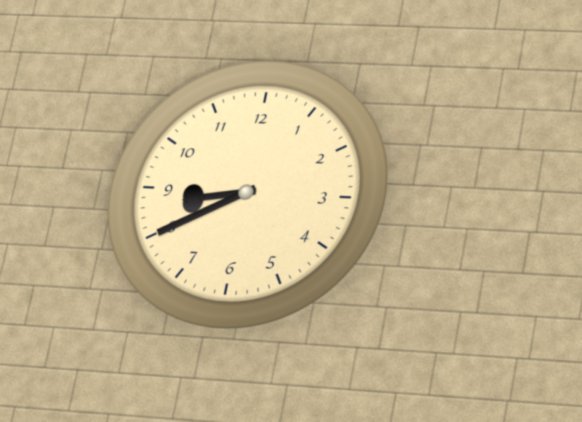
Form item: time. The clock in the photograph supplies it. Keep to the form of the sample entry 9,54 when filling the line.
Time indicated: 8,40
